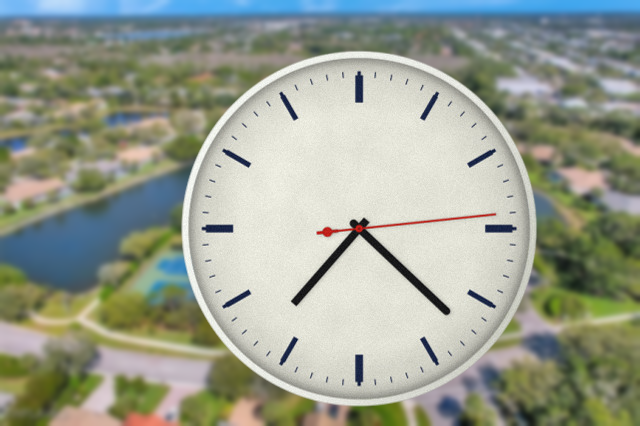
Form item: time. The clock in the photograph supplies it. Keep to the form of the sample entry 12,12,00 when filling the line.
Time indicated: 7,22,14
